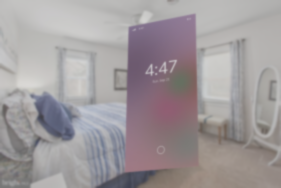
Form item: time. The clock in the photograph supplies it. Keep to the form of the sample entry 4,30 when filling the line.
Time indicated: 4,47
